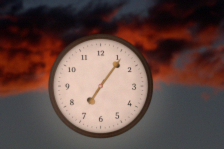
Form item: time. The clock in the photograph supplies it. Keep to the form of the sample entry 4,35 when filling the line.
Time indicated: 7,06
